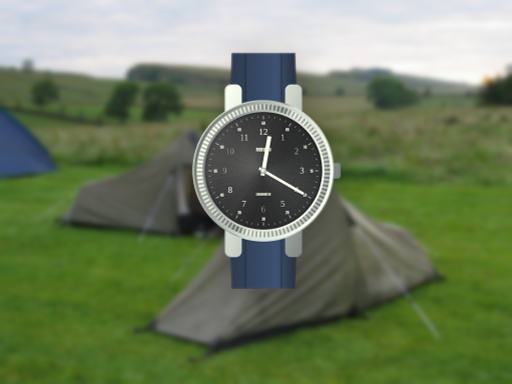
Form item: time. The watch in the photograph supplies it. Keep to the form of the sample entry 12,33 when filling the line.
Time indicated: 12,20
